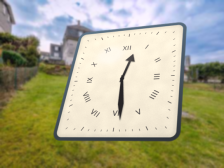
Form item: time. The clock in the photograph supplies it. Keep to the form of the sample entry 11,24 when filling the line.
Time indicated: 12,29
